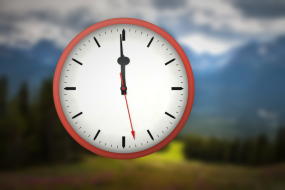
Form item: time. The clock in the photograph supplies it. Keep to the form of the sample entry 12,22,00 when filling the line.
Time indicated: 11,59,28
